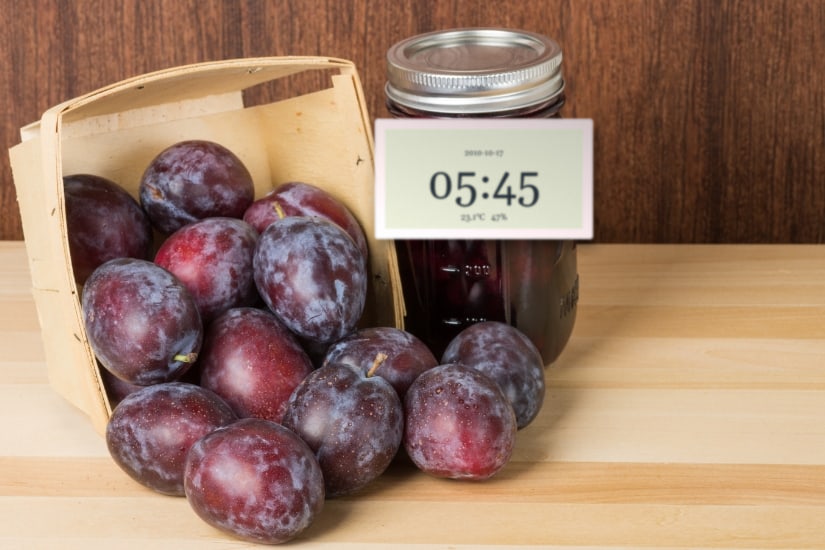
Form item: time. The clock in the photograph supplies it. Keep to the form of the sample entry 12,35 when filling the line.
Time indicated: 5,45
